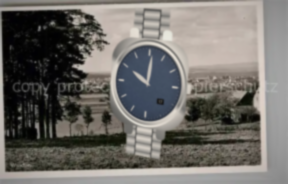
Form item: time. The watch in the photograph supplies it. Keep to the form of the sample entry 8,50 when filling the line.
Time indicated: 10,01
